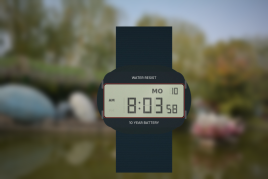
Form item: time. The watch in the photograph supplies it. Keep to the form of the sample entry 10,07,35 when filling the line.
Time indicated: 8,03,58
